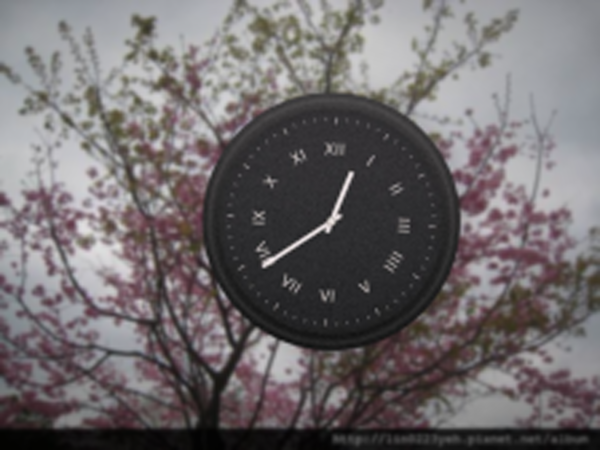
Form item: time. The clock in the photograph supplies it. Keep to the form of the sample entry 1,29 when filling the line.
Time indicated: 12,39
